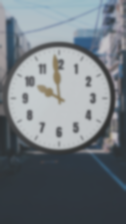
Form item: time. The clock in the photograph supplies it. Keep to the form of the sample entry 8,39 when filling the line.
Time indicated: 9,59
